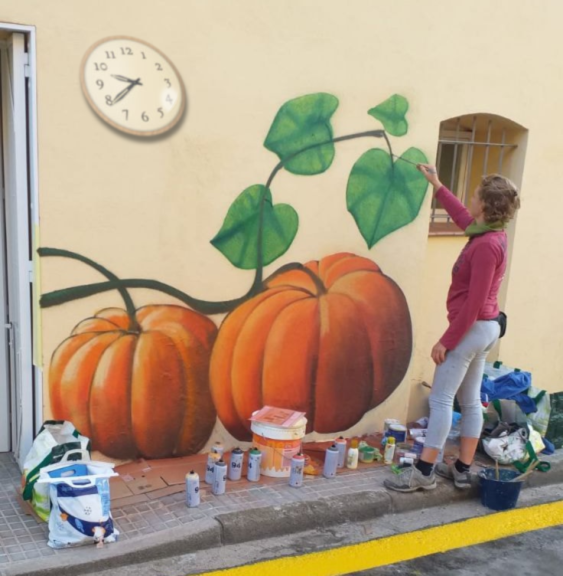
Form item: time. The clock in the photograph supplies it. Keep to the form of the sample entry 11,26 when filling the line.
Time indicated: 9,39
